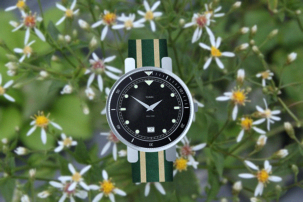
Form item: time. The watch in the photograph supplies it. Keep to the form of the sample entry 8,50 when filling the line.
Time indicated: 1,51
